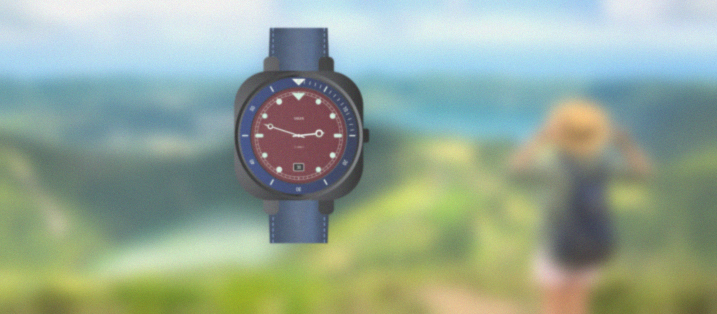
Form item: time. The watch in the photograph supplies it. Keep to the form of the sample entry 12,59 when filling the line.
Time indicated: 2,48
